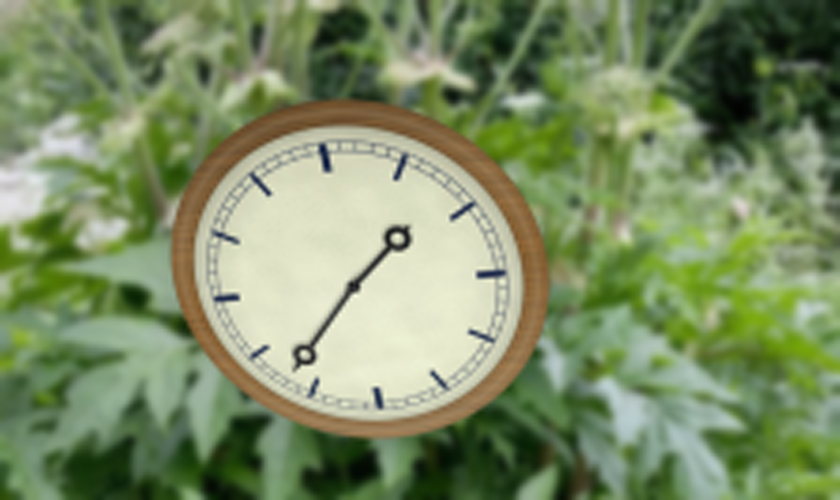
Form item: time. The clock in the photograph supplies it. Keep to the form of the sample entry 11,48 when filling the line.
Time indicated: 1,37
